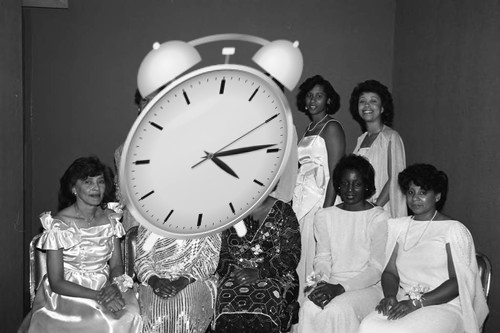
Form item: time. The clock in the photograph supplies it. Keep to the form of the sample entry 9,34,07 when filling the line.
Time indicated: 4,14,10
